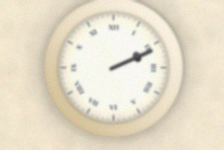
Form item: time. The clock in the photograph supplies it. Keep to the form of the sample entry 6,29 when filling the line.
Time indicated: 2,11
